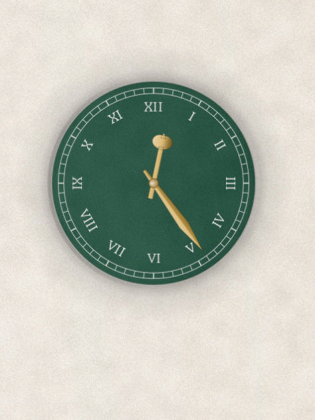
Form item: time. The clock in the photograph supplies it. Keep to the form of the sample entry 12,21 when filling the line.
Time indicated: 12,24
